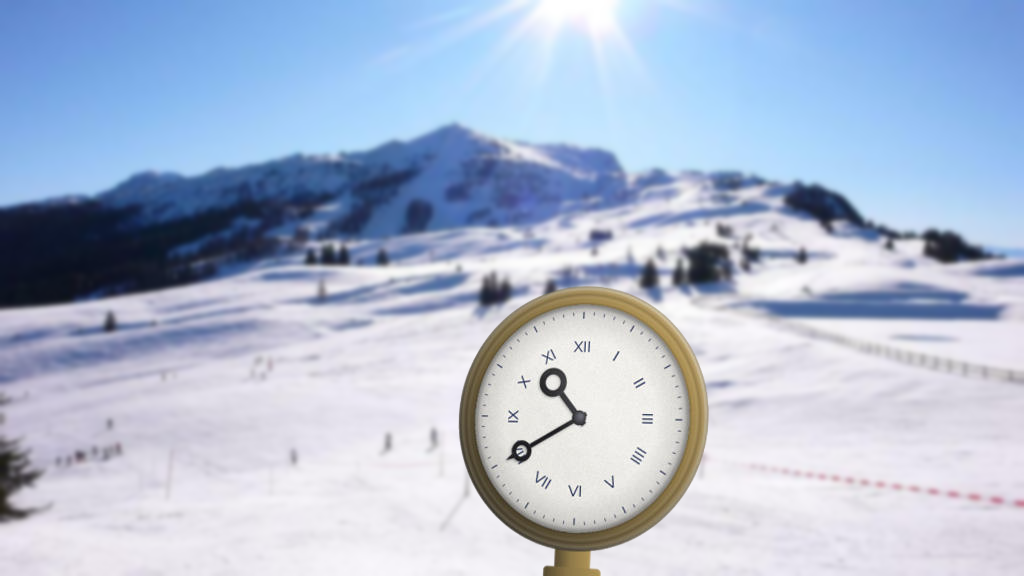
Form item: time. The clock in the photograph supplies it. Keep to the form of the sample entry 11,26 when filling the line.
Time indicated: 10,40
